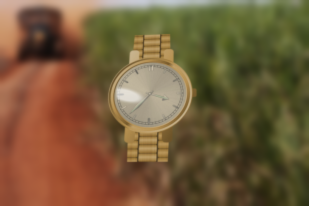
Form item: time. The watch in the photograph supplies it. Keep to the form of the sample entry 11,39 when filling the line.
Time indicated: 3,37
